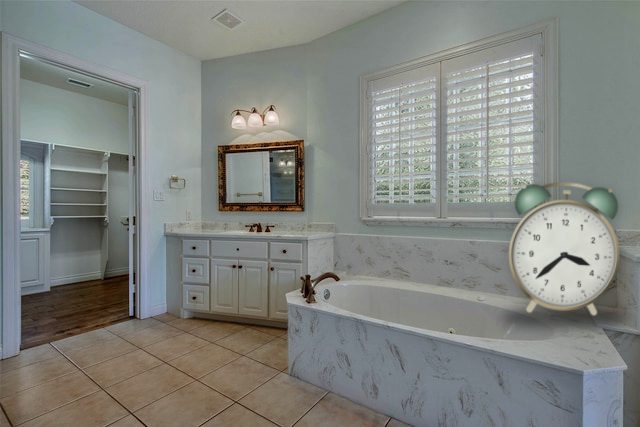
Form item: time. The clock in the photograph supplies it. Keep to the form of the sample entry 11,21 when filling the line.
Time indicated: 3,38
